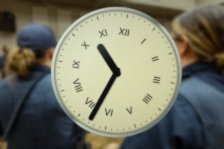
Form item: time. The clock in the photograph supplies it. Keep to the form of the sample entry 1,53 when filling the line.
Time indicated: 10,33
